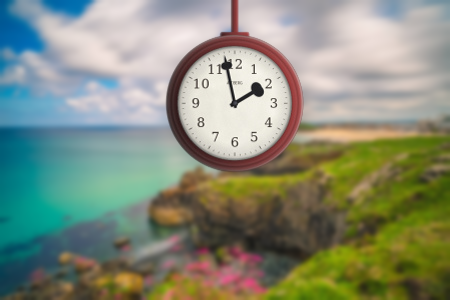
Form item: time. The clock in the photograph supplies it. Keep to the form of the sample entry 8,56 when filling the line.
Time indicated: 1,58
